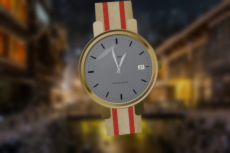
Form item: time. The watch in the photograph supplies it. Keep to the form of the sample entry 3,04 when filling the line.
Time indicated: 12,58
